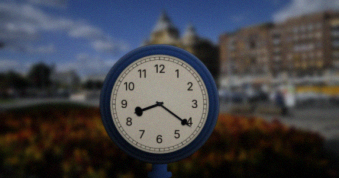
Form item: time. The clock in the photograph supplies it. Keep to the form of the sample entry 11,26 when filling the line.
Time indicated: 8,21
